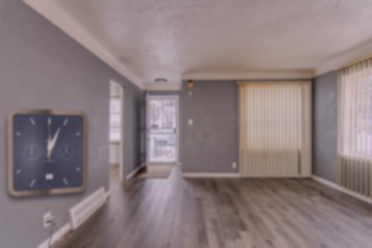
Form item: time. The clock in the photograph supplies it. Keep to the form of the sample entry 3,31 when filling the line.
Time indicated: 12,04
